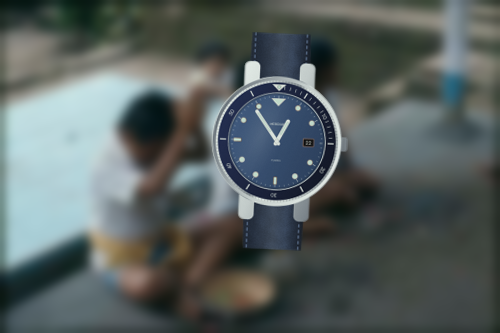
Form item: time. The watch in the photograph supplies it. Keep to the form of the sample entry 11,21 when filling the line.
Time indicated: 12,54
